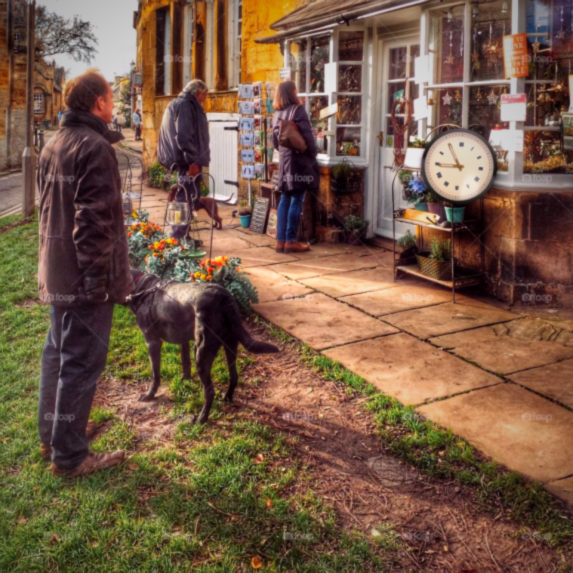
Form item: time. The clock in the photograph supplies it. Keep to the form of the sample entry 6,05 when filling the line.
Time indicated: 8,55
